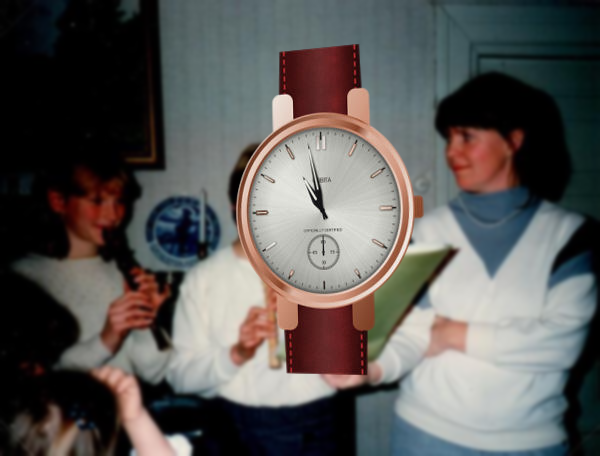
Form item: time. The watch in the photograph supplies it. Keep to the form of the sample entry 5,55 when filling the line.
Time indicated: 10,58
